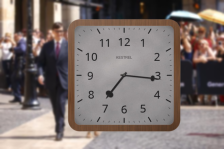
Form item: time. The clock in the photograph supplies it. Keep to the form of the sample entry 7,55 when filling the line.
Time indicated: 7,16
